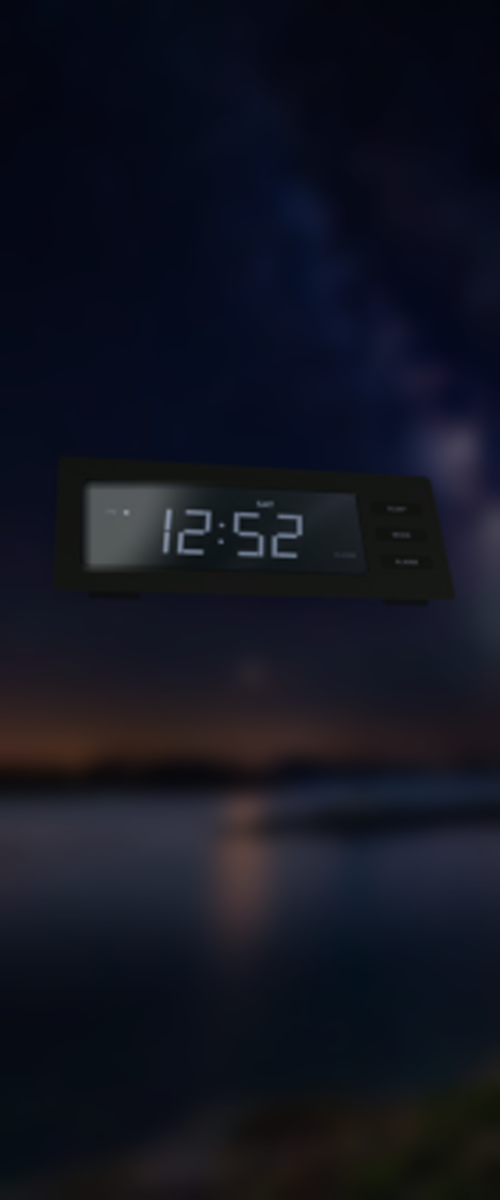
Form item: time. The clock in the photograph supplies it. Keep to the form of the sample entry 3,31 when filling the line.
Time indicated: 12,52
